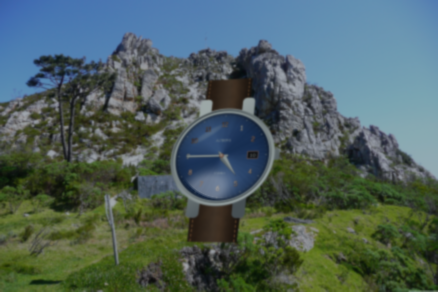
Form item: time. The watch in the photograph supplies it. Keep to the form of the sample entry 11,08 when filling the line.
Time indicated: 4,45
